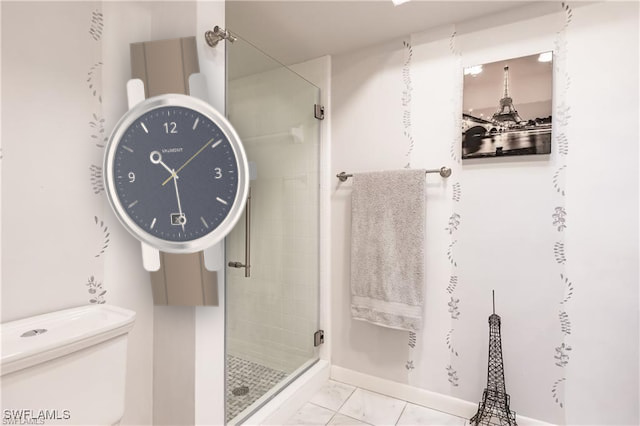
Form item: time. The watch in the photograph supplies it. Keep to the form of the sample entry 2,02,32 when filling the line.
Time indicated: 10,29,09
